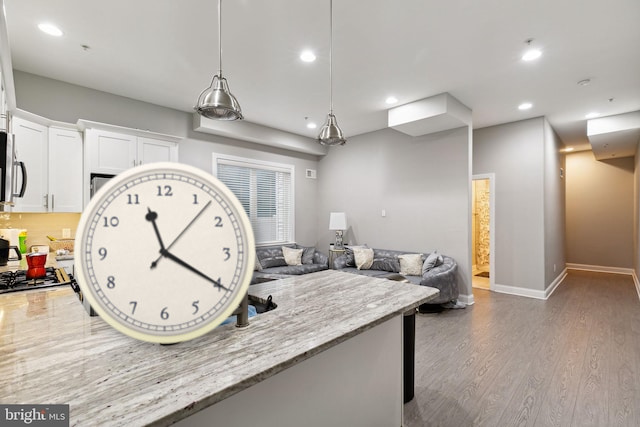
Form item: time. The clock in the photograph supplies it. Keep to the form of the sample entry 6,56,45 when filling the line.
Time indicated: 11,20,07
